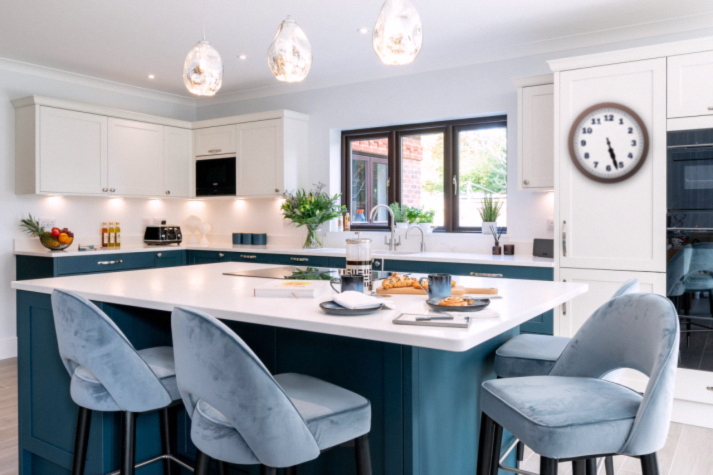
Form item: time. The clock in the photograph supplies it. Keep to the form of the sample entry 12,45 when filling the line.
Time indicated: 5,27
